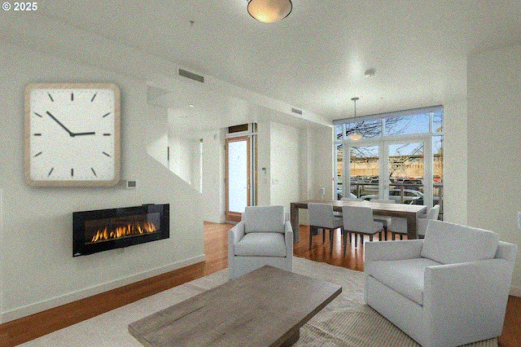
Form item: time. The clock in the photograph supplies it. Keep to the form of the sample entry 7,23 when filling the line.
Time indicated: 2,52
